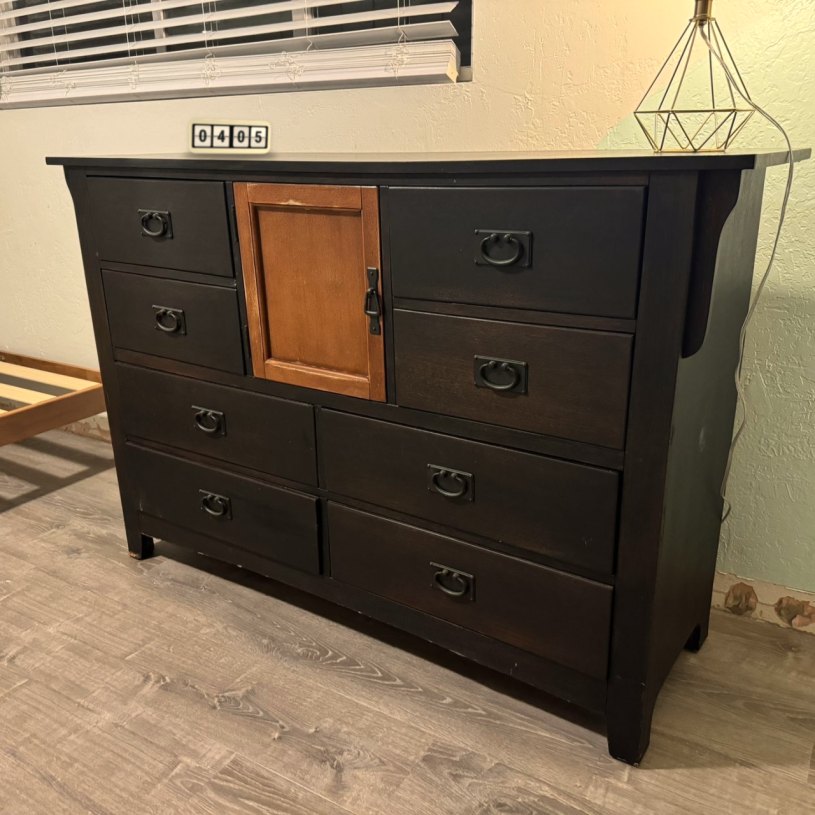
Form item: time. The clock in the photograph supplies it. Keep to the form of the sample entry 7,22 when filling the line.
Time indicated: 4,05
